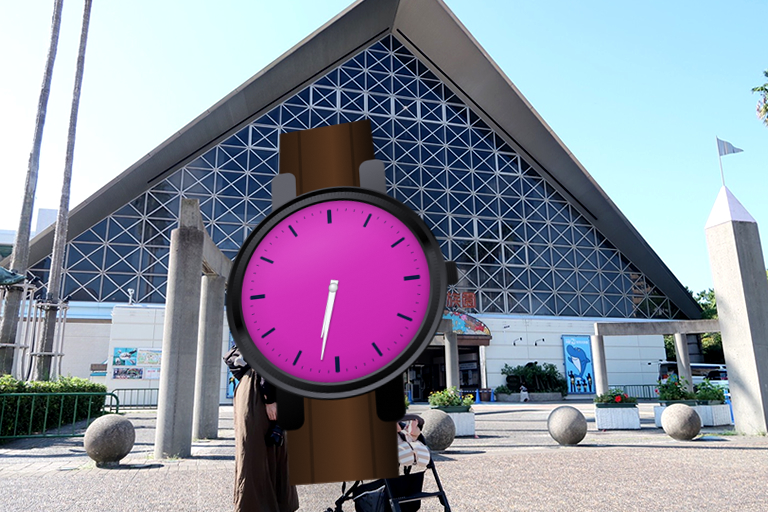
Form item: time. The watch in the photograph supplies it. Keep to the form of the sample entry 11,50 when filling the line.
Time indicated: 6,32
